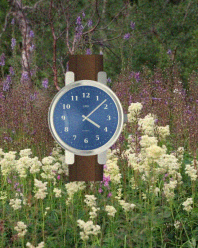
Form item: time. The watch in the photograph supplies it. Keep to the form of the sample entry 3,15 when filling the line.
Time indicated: 4,08
